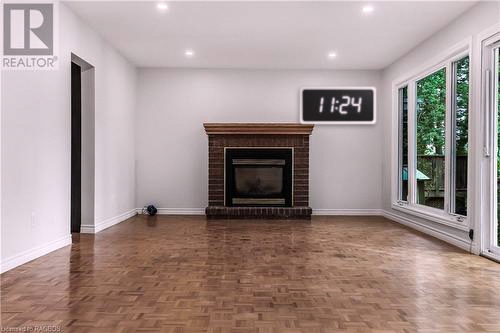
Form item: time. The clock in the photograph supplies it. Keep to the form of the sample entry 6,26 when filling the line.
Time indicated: 11,24
